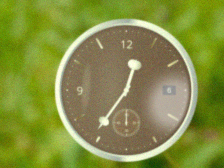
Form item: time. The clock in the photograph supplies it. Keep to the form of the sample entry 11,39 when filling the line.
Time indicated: 12,36
